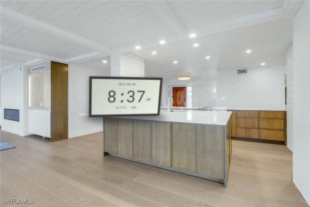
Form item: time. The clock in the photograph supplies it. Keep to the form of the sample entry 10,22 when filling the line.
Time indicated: 8,37
